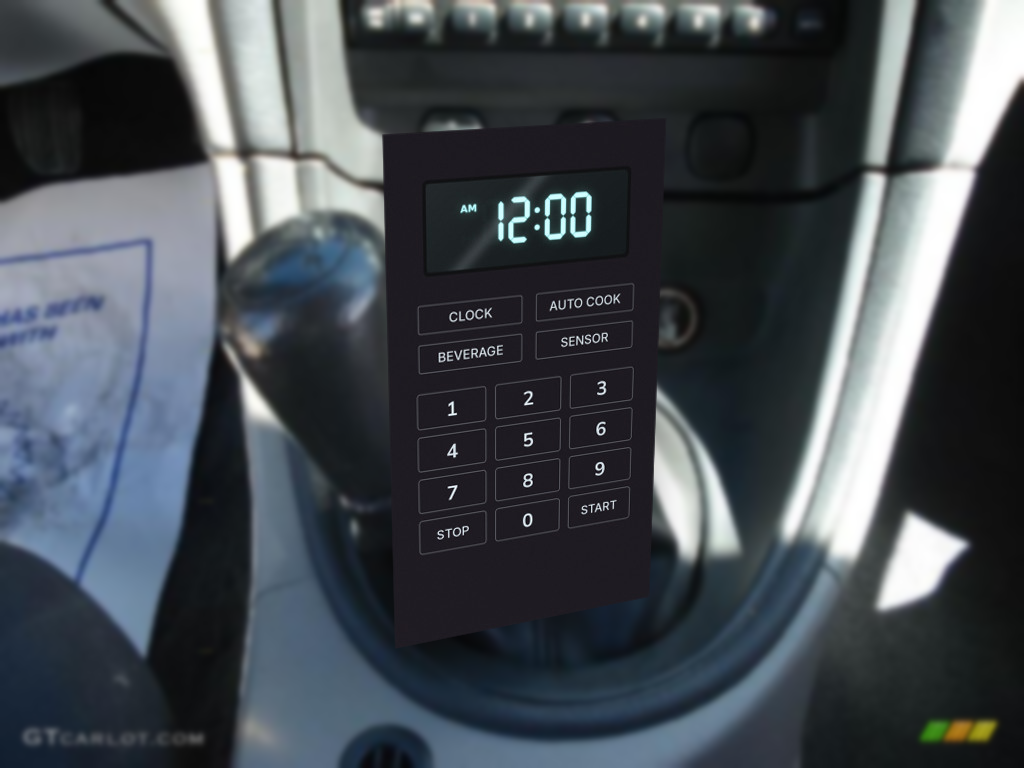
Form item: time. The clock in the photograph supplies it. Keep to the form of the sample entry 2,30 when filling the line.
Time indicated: 12,00
